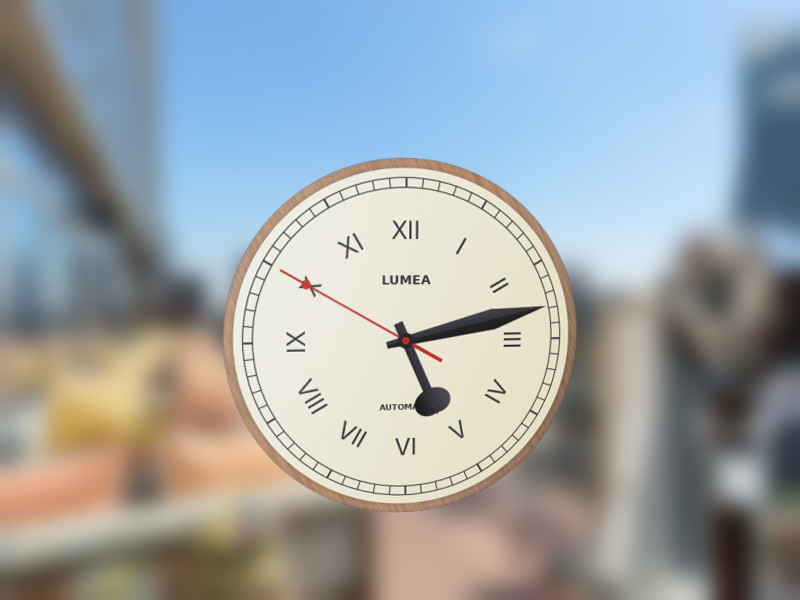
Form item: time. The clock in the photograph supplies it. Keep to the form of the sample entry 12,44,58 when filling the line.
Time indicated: 5,12,50
